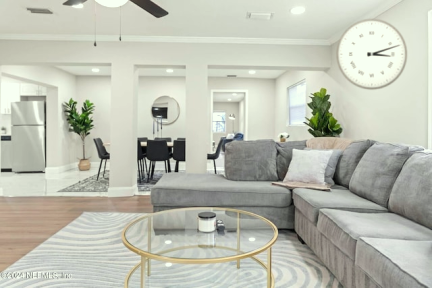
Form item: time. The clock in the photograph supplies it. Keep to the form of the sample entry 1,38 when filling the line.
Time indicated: 3,12
